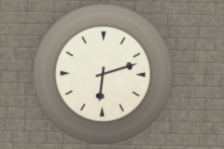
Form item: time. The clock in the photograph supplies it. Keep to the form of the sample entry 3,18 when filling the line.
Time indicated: 6,12
